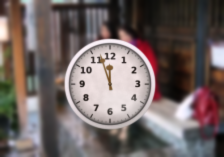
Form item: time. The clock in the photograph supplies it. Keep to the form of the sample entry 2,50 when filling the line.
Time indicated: 11,57
